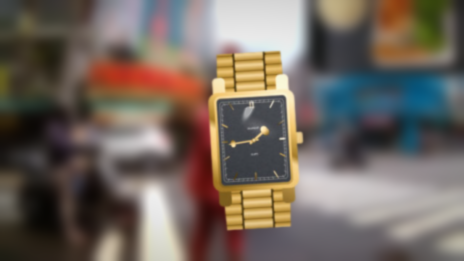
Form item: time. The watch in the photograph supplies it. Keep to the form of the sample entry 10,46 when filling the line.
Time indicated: 1,44
